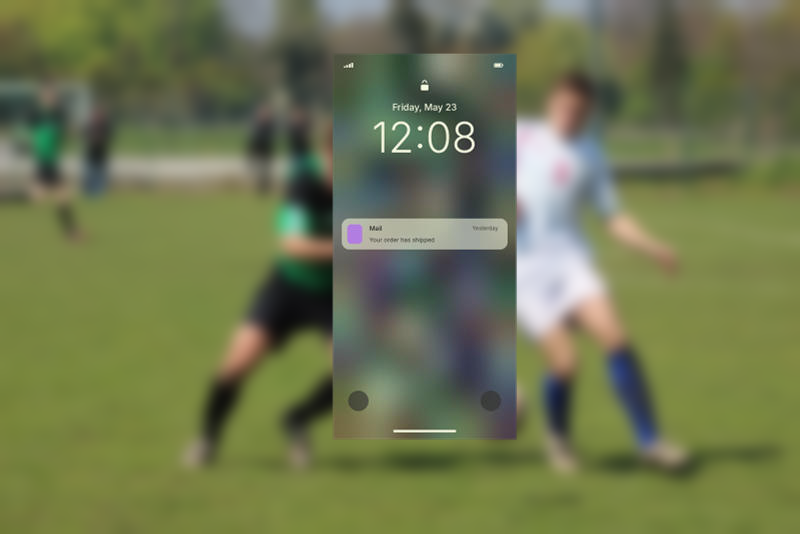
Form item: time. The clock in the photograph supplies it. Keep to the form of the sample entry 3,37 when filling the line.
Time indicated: 12,08
